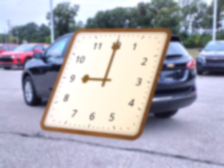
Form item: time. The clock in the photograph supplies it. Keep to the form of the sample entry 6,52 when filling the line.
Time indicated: 9,00
